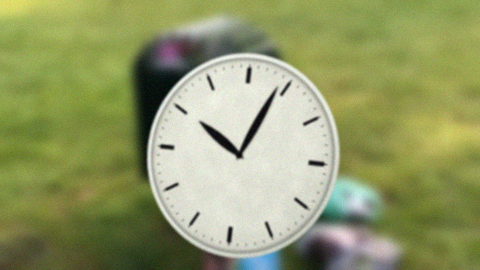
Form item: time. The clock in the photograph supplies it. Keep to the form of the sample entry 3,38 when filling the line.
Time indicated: 10,04
